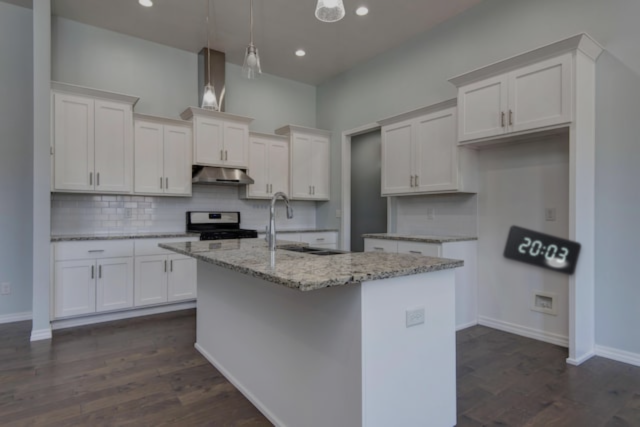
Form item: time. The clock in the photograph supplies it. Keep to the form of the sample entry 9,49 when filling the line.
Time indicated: 20,03
